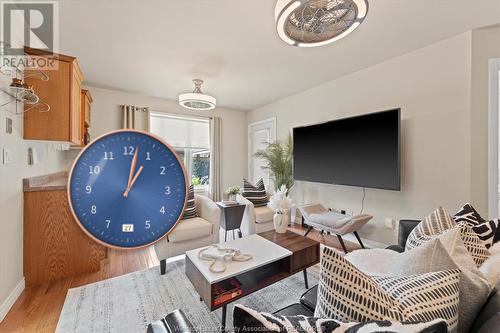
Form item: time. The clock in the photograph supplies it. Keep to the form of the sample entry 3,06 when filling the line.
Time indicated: 1,02
